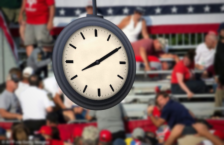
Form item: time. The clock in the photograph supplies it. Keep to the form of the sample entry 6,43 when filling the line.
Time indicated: 8,10
